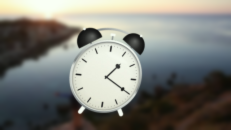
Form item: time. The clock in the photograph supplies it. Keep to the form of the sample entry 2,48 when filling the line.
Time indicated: 1,20
